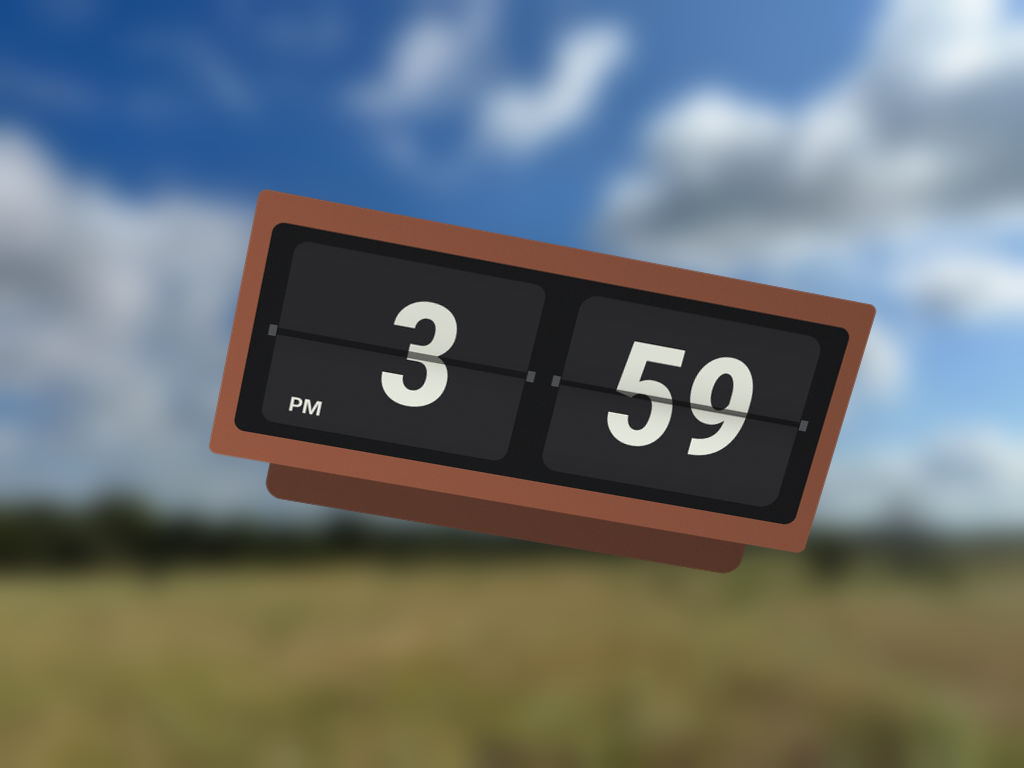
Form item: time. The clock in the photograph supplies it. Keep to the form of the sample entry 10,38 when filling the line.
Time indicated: 3,59
